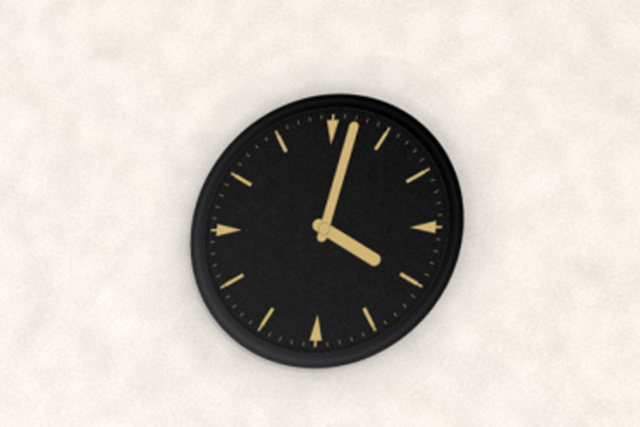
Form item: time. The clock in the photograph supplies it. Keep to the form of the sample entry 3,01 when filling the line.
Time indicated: 4,02
